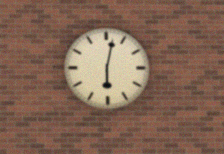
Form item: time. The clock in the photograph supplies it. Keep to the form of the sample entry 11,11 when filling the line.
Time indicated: 6,02
